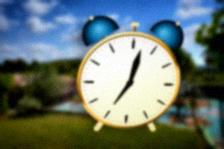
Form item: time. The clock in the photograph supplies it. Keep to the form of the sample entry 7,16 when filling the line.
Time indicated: 7,02
